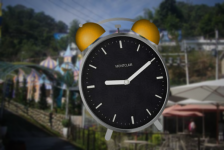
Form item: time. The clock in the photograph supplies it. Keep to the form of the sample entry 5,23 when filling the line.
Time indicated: 9,10
